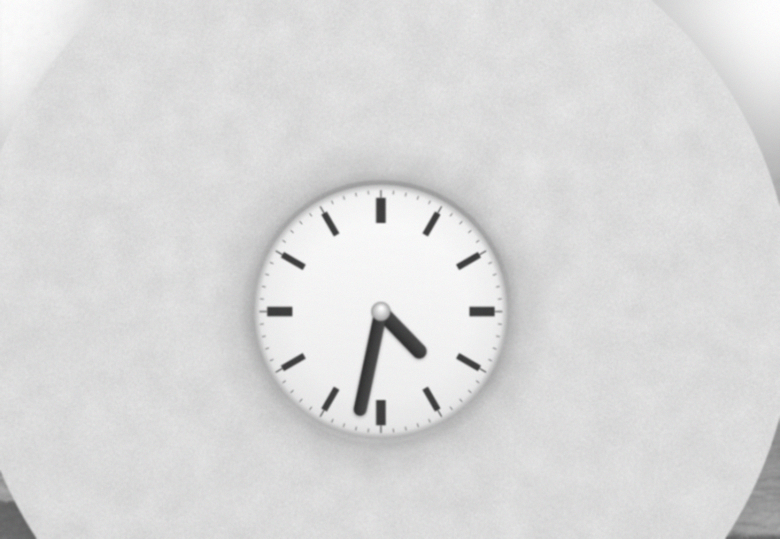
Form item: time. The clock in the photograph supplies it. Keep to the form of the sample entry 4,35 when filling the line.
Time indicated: 4,32
